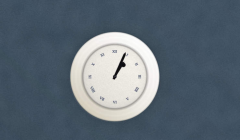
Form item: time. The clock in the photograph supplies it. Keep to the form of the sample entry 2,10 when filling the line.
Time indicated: 1,04
